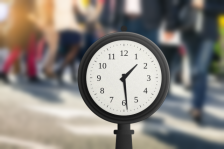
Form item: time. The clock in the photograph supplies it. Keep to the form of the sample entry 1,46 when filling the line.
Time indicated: 1,29
